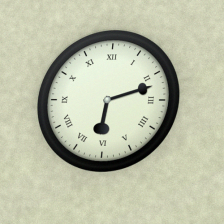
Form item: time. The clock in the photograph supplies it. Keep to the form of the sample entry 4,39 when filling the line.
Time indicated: 6,12
